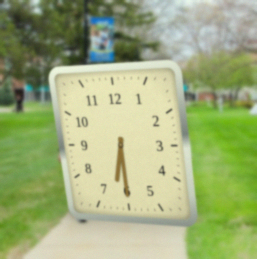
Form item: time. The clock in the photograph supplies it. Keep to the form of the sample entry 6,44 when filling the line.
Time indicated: 6,30
